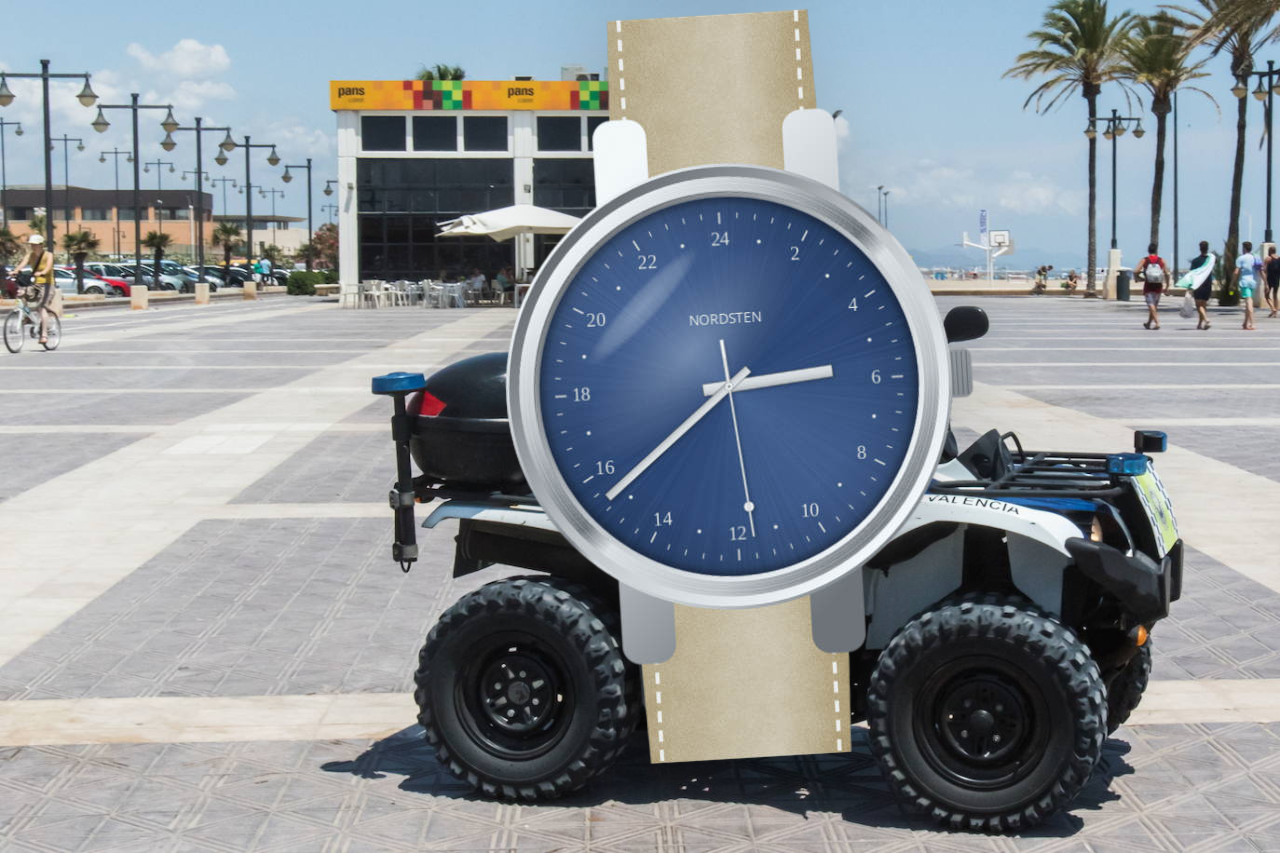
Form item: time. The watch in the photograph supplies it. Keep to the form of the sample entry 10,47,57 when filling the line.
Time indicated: 5,38,29
